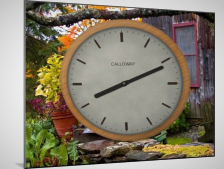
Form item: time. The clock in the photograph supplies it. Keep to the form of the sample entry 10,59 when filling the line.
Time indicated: 8,11
